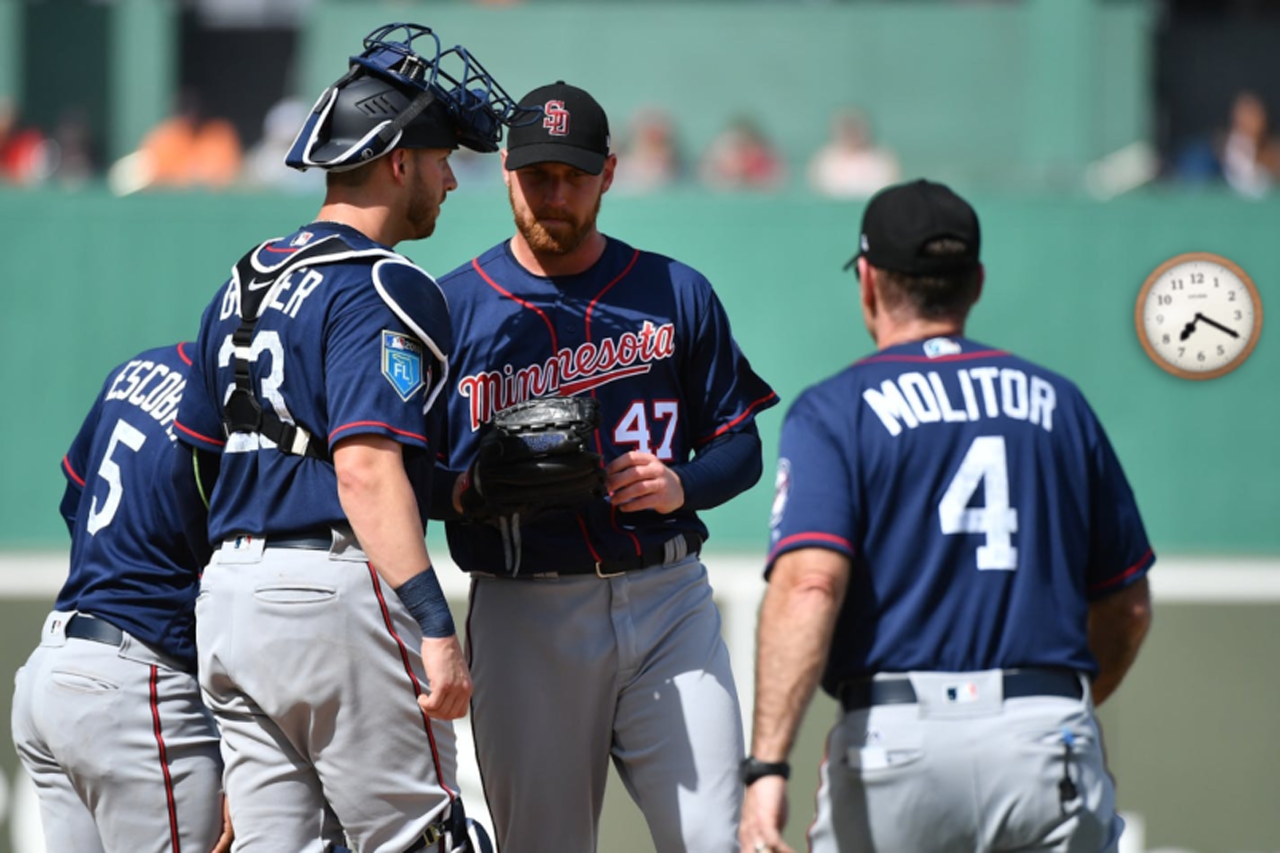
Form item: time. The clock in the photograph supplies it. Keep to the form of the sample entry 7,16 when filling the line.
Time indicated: 7,20
